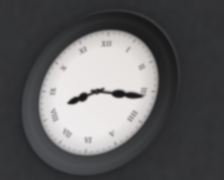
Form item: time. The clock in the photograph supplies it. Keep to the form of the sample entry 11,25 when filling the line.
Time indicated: 8,16
